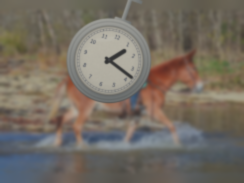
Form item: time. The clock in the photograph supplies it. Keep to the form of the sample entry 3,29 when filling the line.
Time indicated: 1,18
